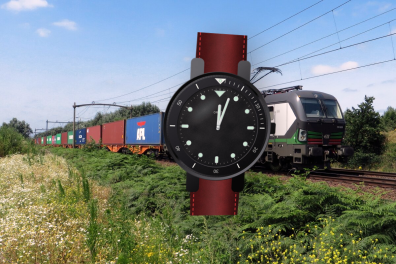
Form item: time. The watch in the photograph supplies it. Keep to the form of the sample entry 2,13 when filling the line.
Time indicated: 12,03
